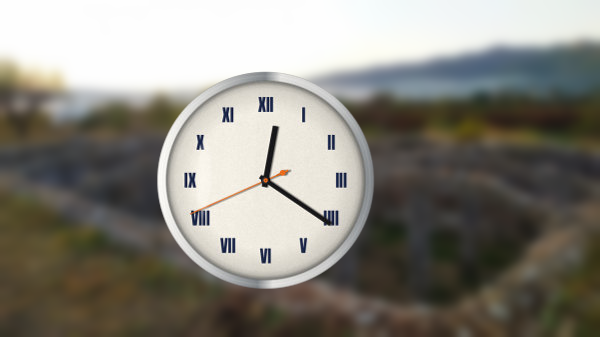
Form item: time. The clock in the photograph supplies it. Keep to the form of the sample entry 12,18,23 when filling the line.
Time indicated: 12,20,41
